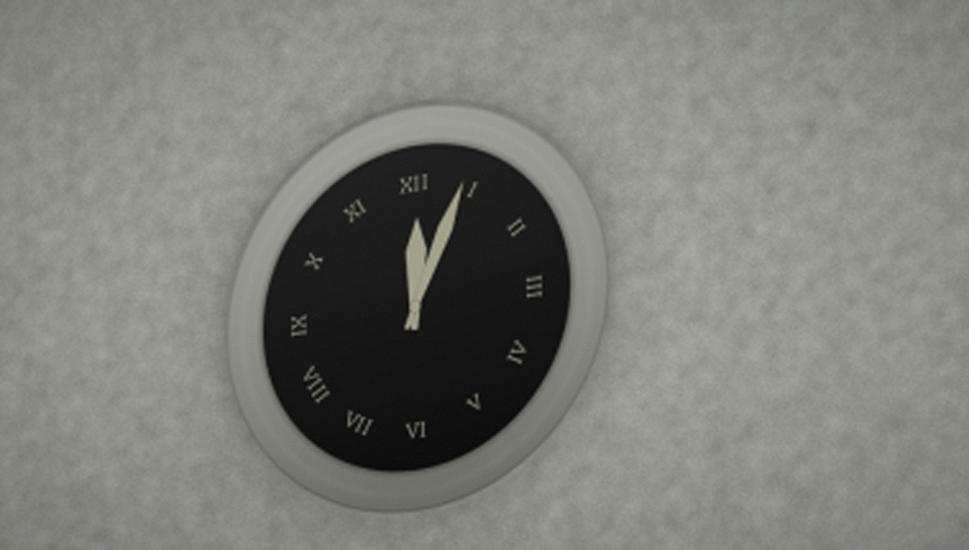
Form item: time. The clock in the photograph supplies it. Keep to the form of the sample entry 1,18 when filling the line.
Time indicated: 12,04
